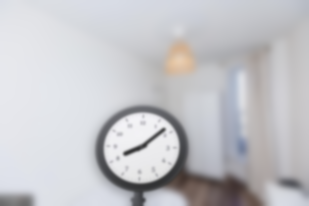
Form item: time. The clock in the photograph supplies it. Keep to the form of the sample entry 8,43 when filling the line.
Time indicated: 8,08
